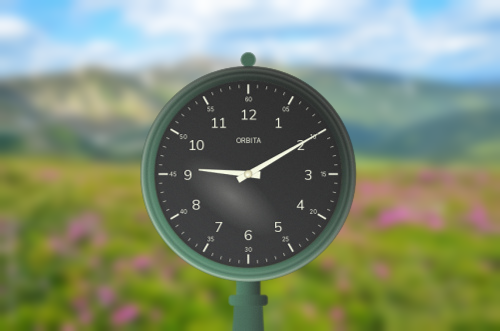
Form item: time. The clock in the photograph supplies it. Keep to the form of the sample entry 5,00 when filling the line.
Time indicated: 9,10
